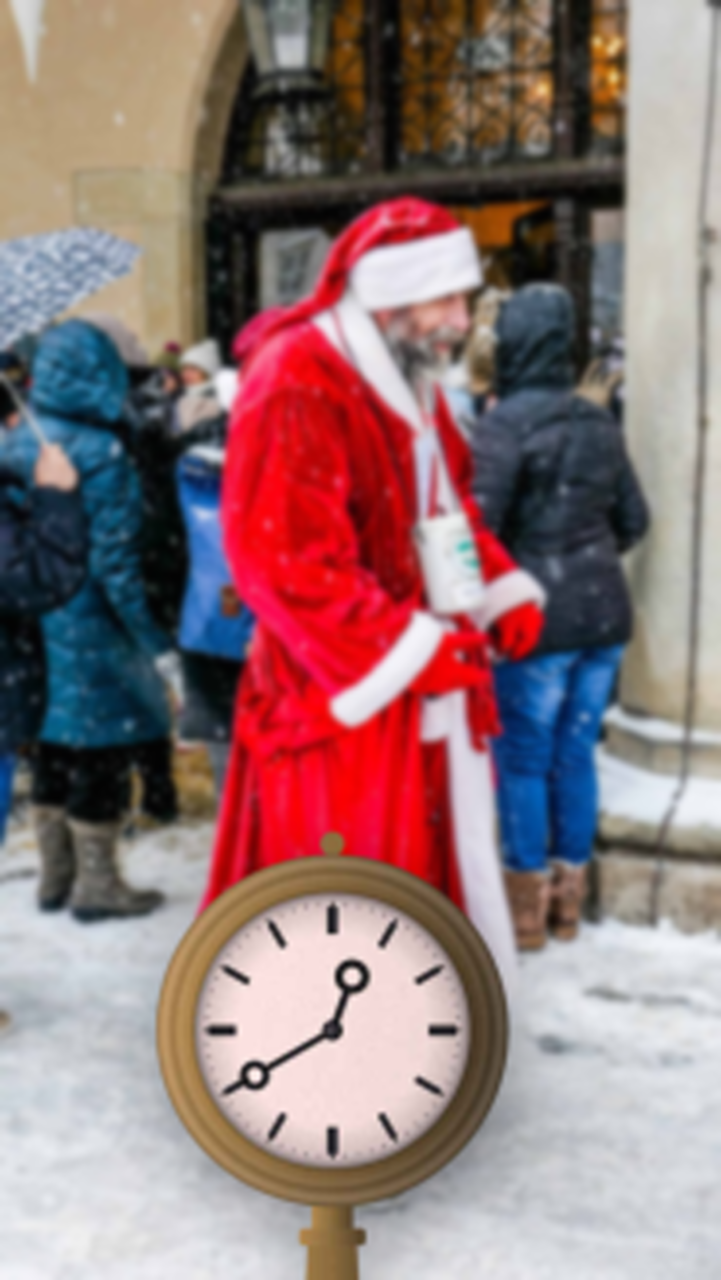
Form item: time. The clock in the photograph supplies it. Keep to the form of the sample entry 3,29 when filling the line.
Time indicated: 12,40
